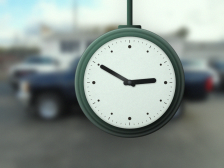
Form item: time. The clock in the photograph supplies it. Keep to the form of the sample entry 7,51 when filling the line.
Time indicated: 2,50
